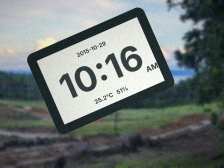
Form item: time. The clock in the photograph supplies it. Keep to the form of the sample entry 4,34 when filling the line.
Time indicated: 10,16
